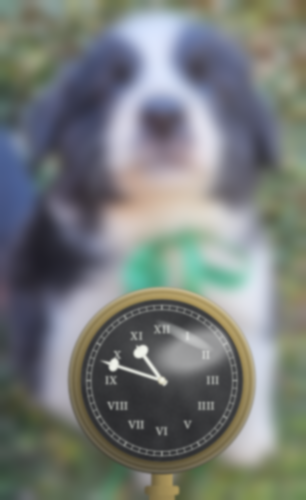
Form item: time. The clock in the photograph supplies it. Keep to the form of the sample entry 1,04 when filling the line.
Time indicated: 10,48
